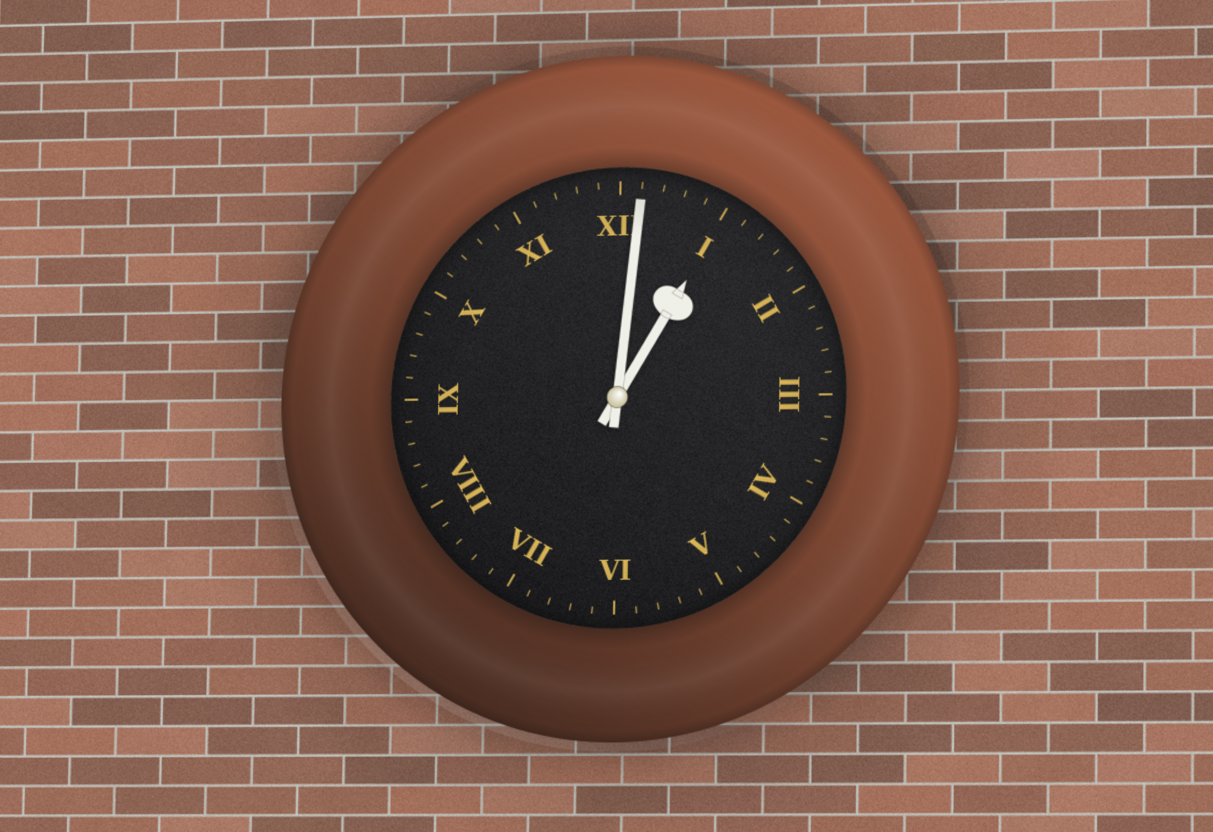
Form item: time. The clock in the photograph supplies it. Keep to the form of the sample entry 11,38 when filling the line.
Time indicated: 1,01
